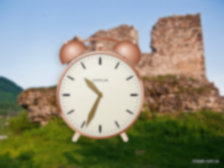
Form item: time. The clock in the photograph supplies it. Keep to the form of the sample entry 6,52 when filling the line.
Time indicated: 10,34
